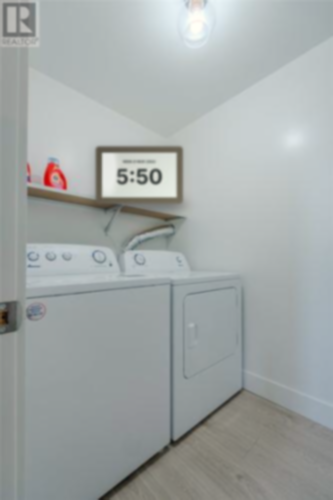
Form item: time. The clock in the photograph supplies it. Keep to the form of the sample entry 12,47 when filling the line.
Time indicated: 5,50
